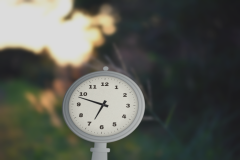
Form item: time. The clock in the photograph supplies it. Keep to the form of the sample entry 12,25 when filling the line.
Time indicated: 6,48
